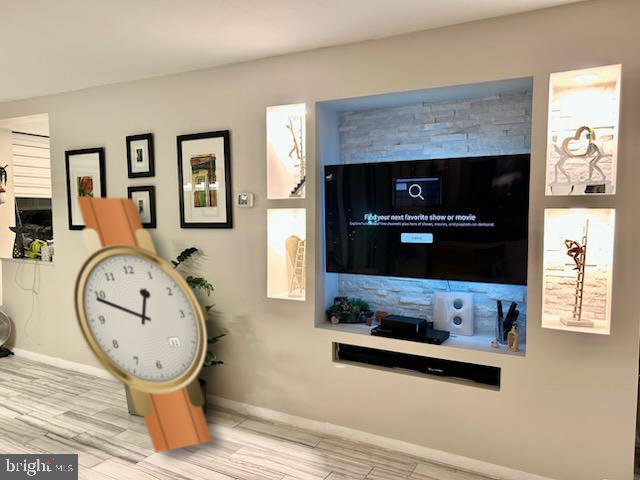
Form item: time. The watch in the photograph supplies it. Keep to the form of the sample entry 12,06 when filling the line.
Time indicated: 12,49
